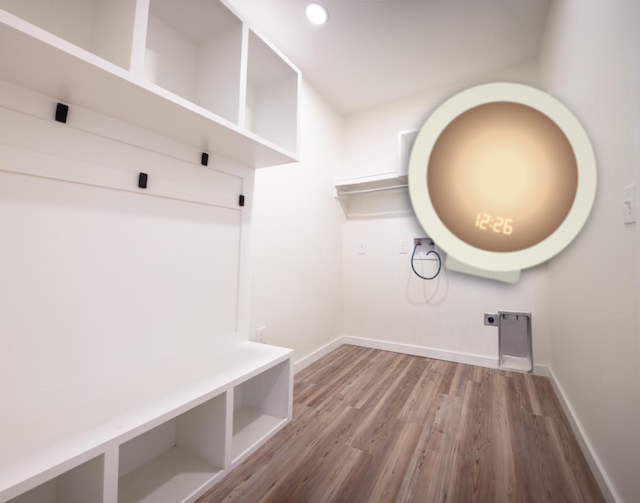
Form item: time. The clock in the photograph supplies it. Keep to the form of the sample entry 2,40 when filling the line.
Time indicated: 12,26
